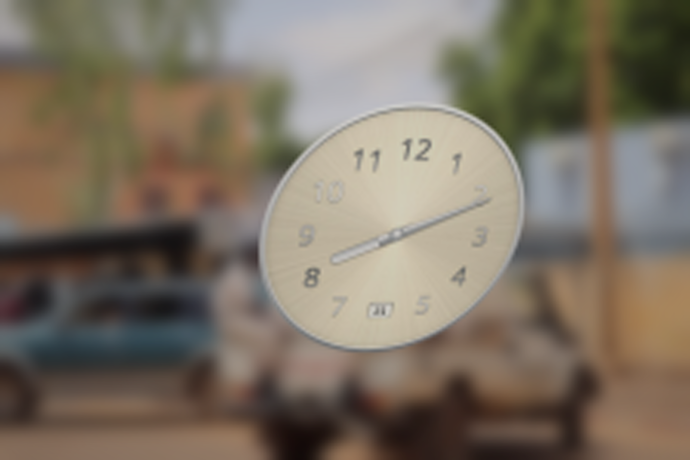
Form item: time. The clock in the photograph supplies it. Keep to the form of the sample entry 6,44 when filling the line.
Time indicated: 8,11
